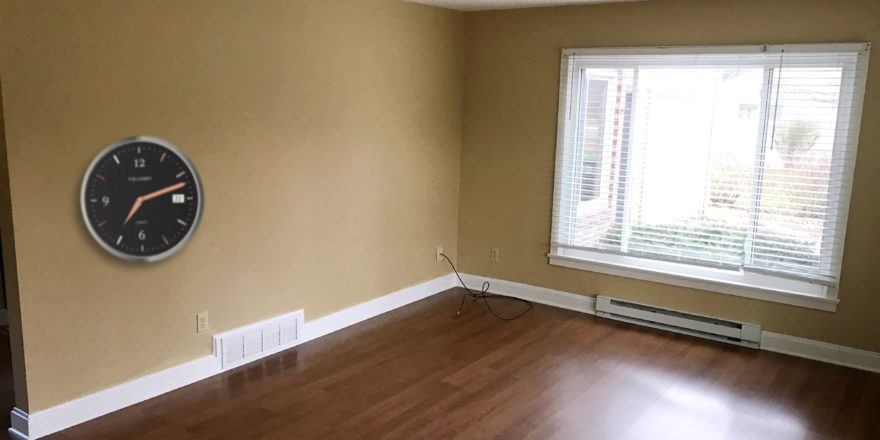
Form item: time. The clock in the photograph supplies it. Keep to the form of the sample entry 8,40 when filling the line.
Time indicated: 7,12
